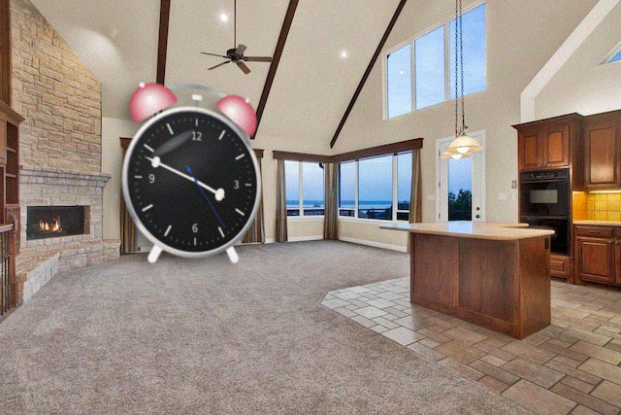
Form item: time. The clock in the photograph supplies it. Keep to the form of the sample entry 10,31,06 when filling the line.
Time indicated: 3,48,24
